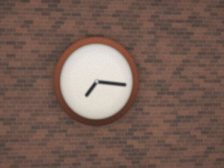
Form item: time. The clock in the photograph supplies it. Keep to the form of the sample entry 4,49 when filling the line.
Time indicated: 7,16
